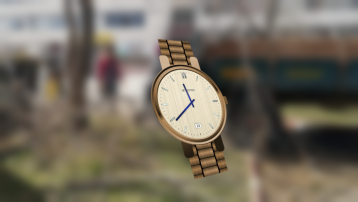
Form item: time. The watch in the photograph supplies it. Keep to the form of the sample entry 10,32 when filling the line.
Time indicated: 11,39
